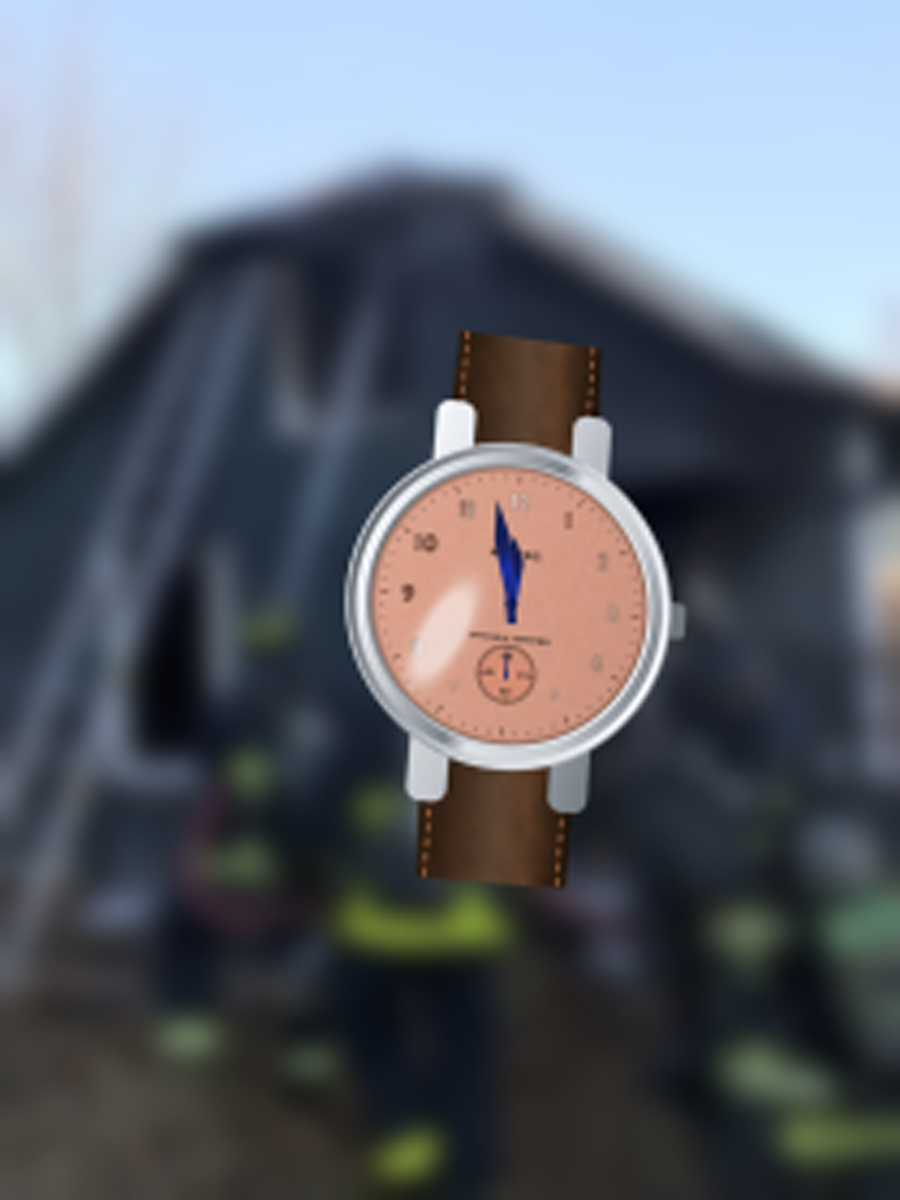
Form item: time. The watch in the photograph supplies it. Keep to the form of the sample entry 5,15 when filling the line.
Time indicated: 11,58
